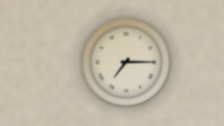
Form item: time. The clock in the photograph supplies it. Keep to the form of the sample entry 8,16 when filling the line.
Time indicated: 7,15
